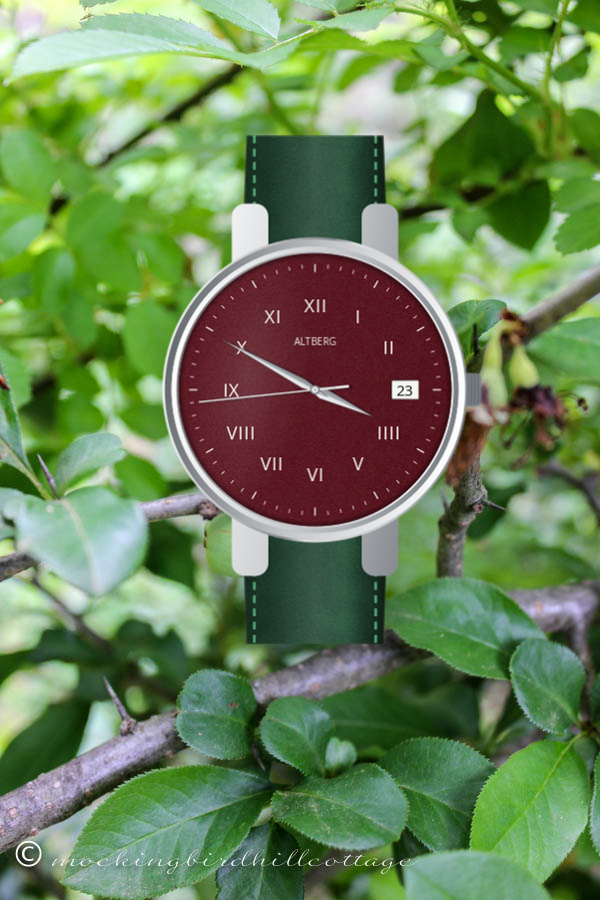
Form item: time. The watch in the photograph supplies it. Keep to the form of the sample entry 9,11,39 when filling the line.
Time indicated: 3,49,44
